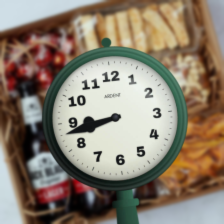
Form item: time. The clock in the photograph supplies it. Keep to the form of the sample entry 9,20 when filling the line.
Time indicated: 8,43
